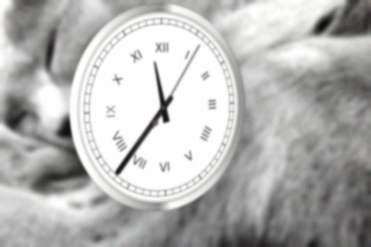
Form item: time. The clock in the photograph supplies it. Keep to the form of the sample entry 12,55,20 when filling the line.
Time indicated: 11,37,06
